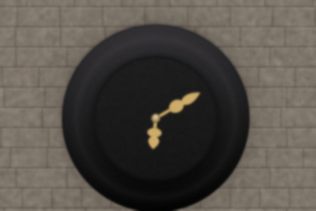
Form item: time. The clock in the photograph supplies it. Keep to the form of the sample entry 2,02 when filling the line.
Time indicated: 6,10
